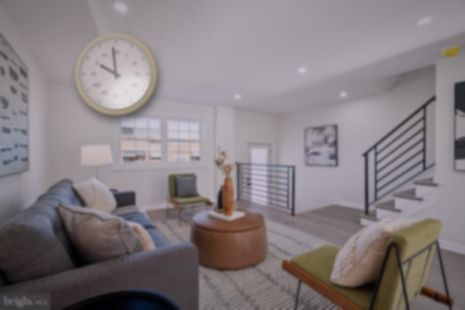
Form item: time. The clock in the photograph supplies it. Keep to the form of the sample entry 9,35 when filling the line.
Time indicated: 9,59
